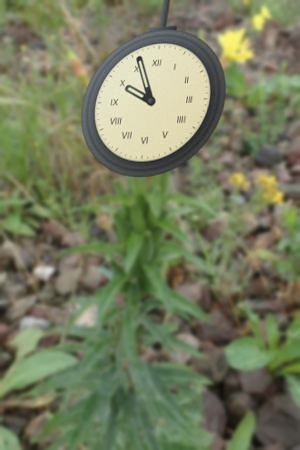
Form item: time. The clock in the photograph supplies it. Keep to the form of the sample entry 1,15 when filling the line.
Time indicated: 9,56
